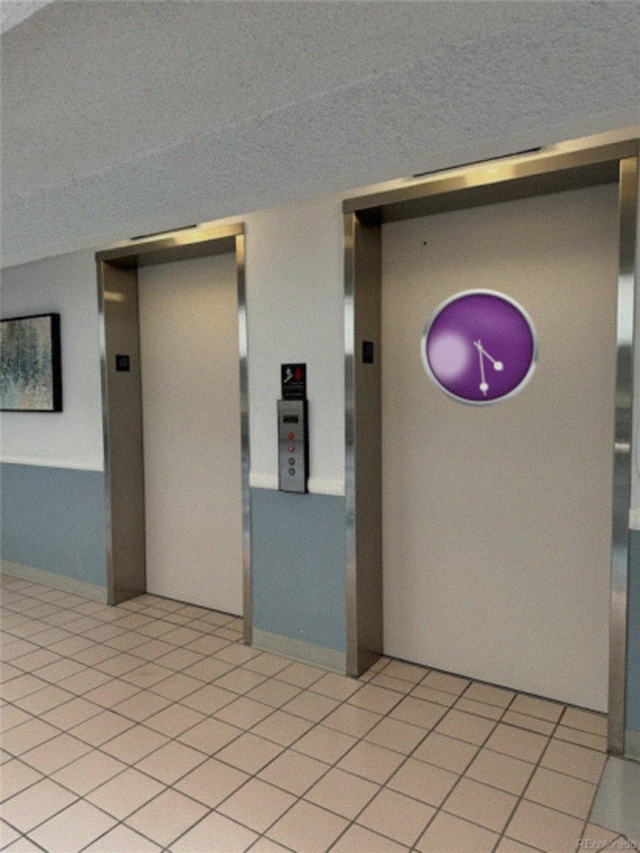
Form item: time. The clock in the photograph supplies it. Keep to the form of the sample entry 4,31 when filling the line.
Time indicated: 4,29
